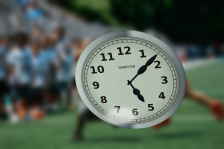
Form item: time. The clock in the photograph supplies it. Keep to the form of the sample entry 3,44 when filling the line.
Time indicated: 5,08
